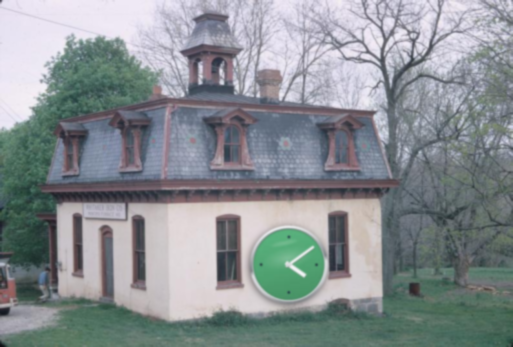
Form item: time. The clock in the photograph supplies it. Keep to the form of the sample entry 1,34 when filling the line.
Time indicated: 4,09
